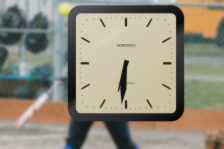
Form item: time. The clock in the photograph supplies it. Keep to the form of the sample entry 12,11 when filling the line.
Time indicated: 6,31
